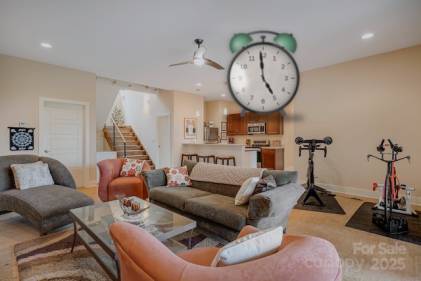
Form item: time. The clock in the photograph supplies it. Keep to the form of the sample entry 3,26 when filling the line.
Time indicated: 4,59
